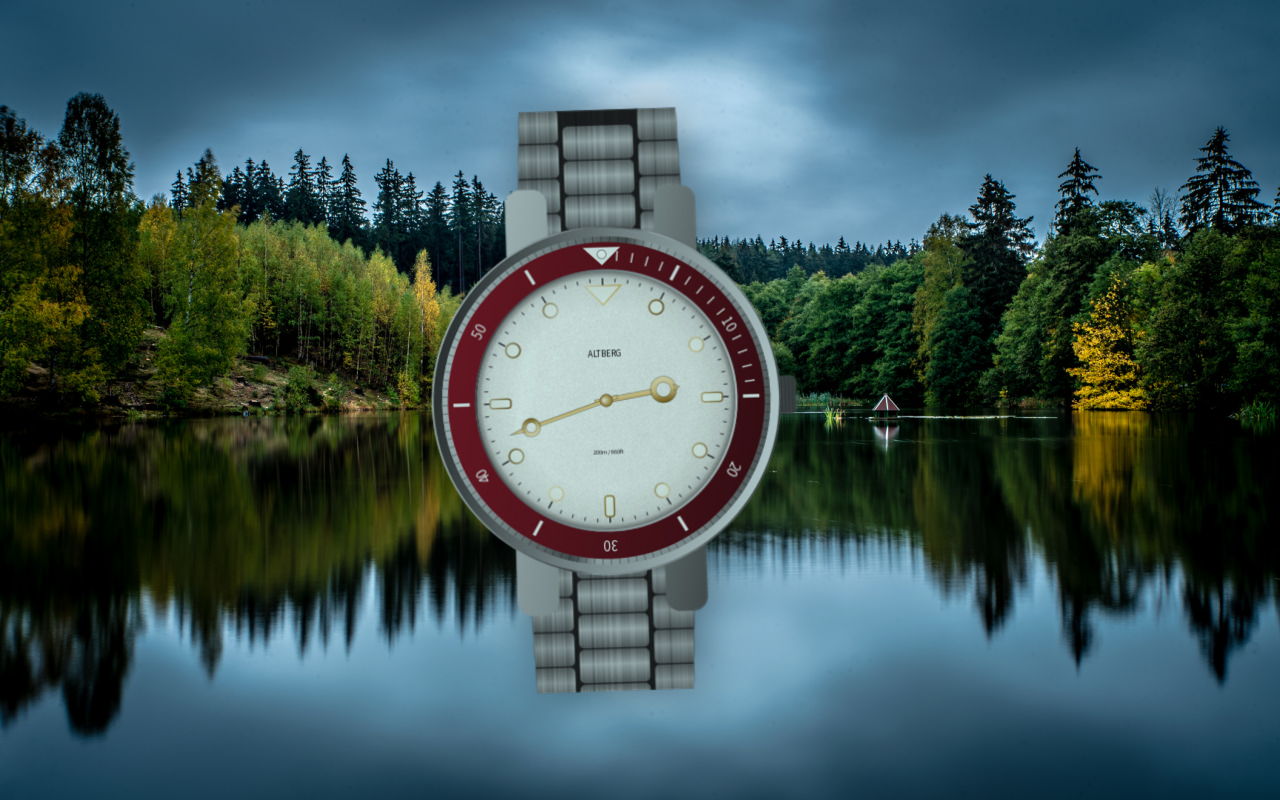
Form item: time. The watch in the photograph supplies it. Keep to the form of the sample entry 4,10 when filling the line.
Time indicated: 2,42
